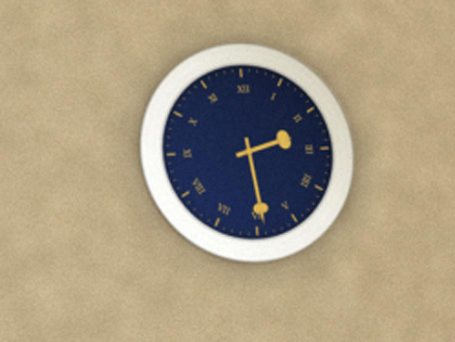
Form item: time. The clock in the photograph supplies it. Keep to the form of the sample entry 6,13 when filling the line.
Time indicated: 2,29
